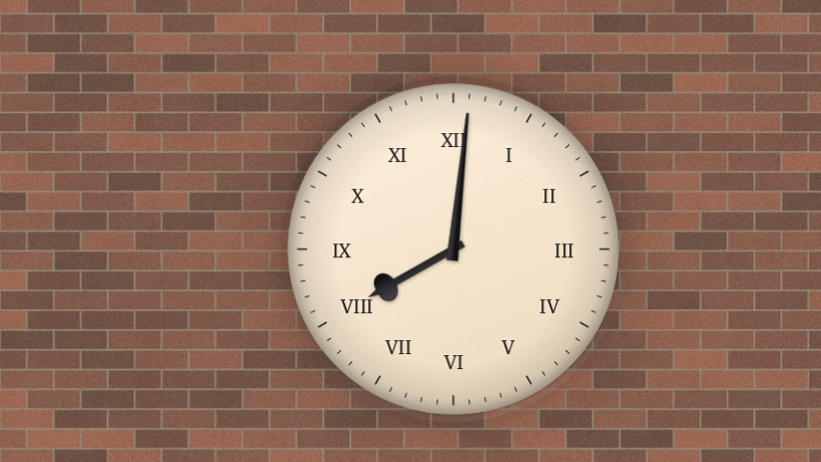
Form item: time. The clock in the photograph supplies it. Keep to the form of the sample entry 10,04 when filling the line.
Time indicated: 8,01
